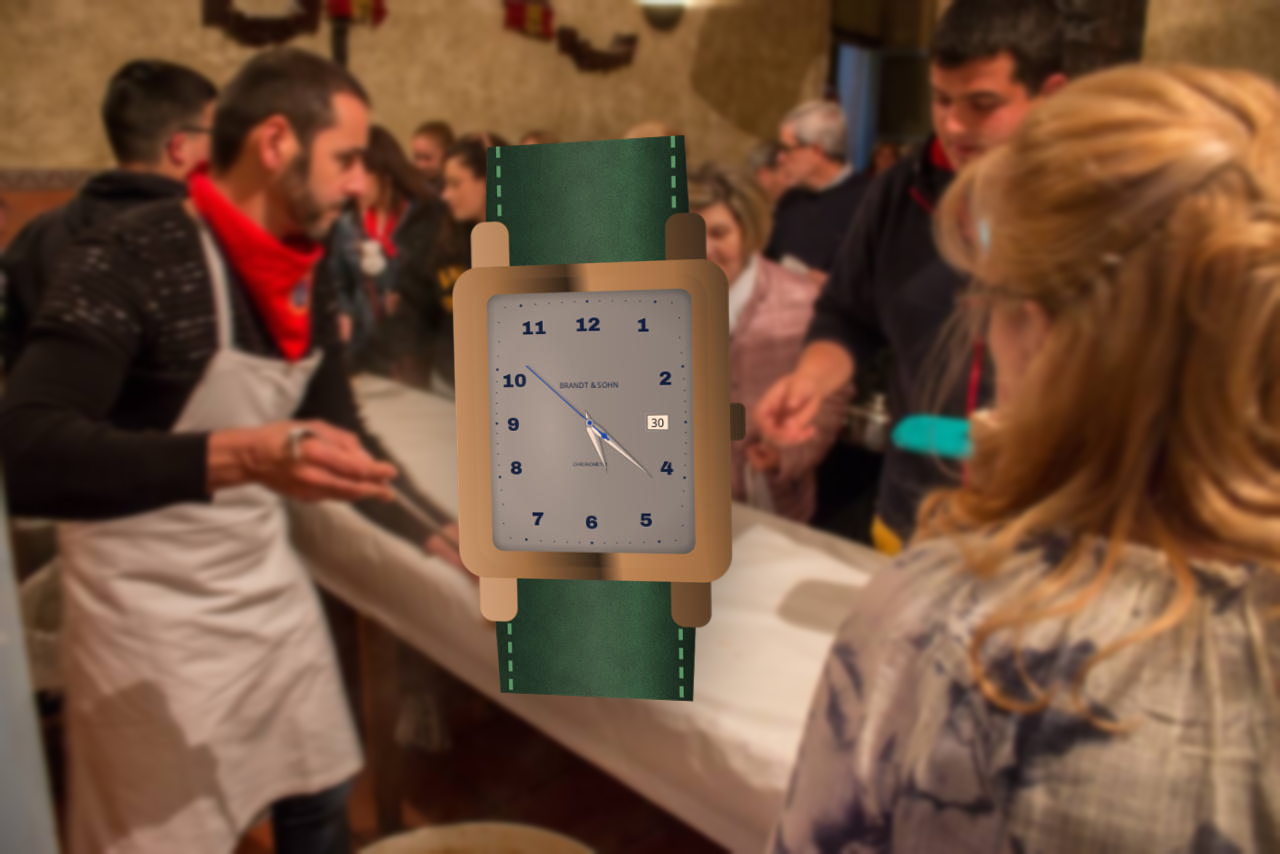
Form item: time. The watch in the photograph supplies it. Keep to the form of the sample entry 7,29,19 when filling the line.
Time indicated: 5,21,52
